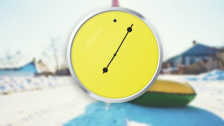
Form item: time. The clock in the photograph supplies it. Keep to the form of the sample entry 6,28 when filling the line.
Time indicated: 7,05
